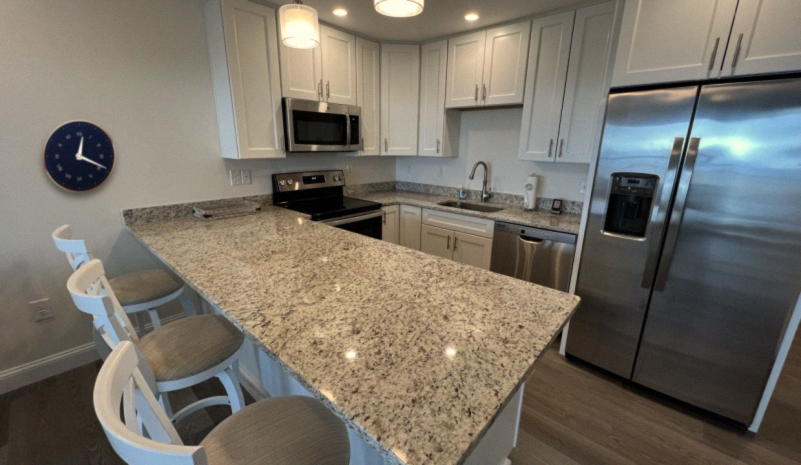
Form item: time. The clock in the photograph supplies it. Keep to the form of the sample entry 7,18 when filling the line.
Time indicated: 12,19
